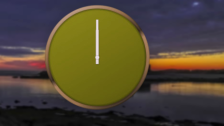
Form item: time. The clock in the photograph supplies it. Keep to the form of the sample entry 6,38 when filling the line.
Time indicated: 12,00
